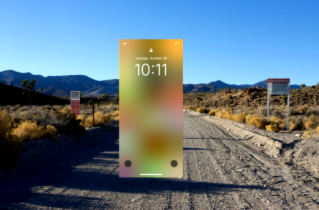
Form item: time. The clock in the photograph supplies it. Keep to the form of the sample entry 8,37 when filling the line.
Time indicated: 10,11
